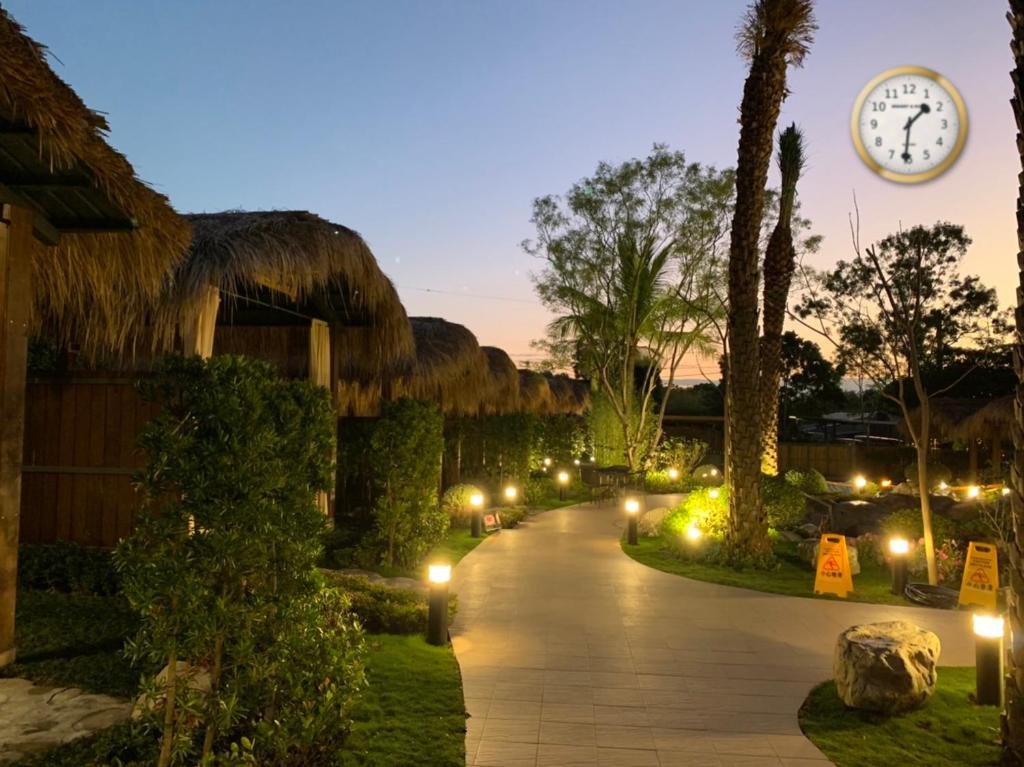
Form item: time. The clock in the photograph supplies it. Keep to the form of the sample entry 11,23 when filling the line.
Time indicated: 1,31
